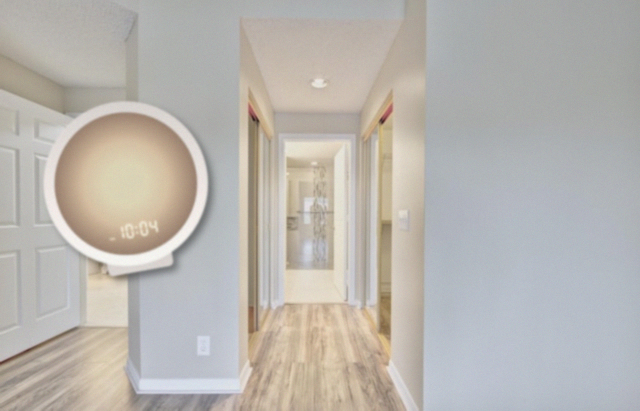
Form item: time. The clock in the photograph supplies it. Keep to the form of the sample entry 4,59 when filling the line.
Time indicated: 10,04
